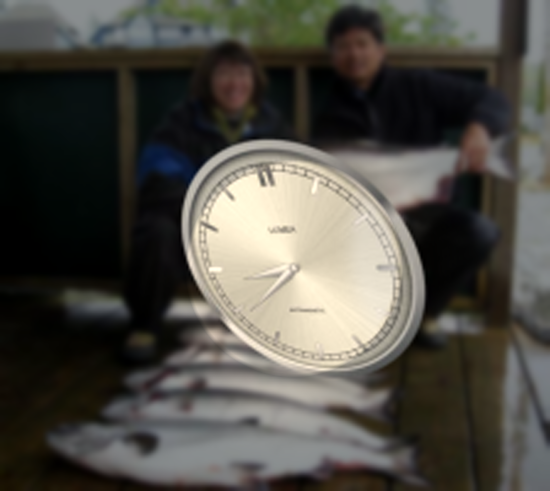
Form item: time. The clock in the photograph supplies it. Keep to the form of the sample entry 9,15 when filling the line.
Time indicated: 8,39
